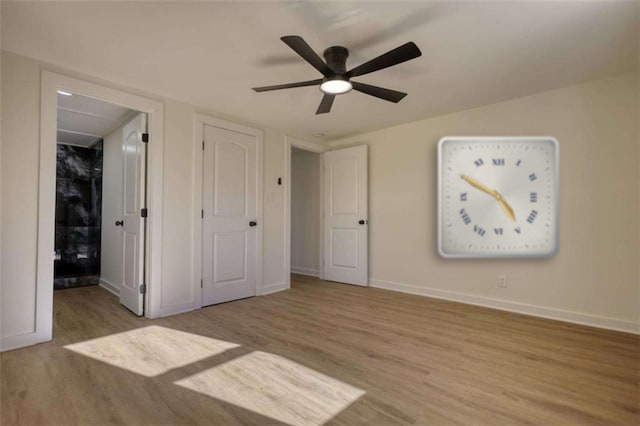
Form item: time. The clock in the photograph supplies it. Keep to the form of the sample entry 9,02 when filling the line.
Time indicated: 4,50
